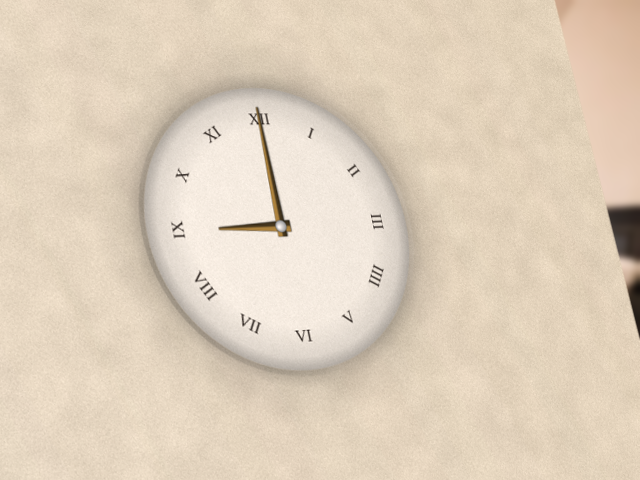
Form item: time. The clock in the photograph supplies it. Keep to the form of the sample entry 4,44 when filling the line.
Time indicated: 9,00
